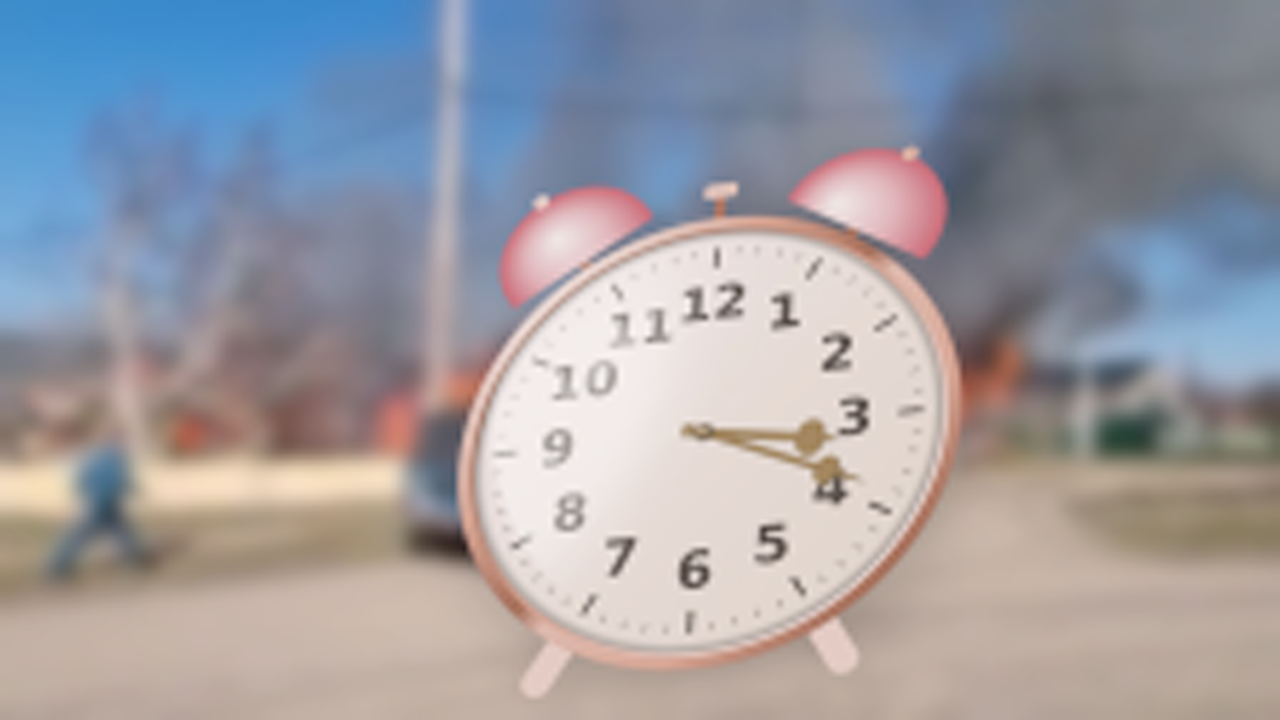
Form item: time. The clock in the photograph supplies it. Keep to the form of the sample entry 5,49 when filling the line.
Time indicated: 3,19
